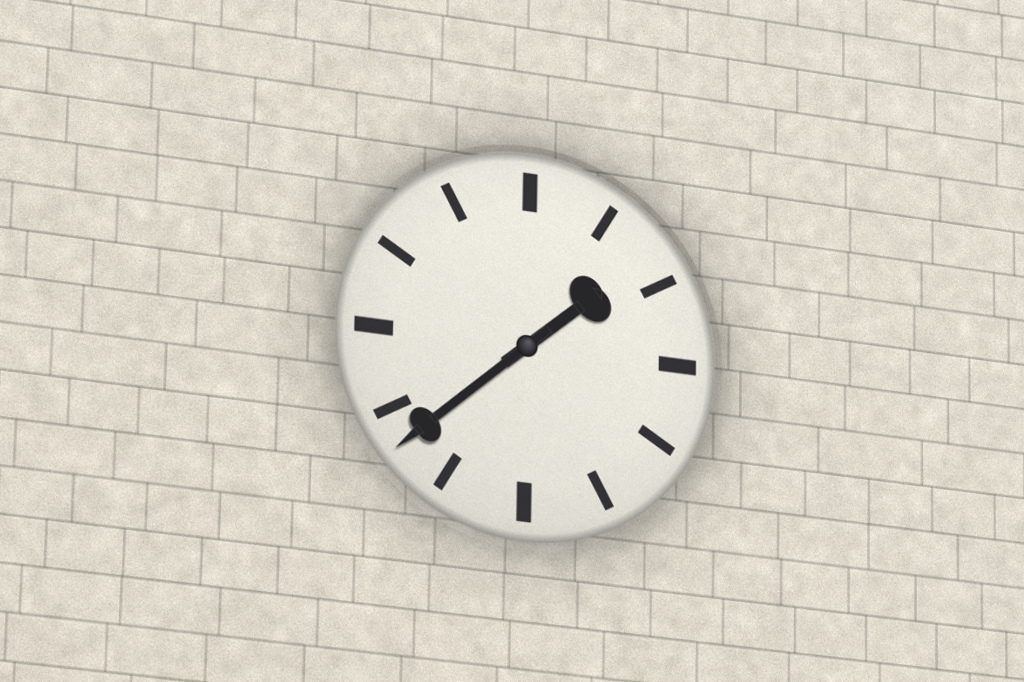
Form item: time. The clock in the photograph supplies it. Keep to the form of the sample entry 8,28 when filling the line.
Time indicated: 1,38
